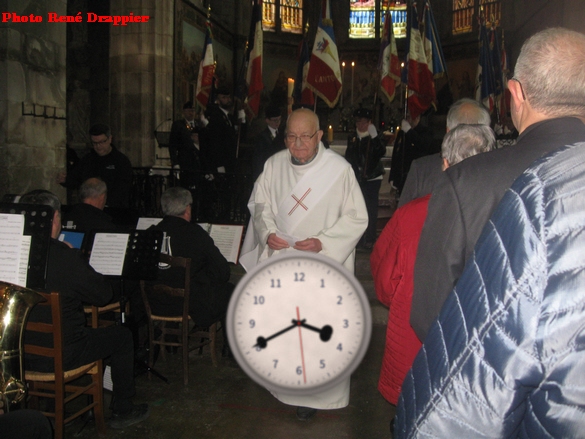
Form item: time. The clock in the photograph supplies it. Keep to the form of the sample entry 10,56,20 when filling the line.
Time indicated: 3,40,29
